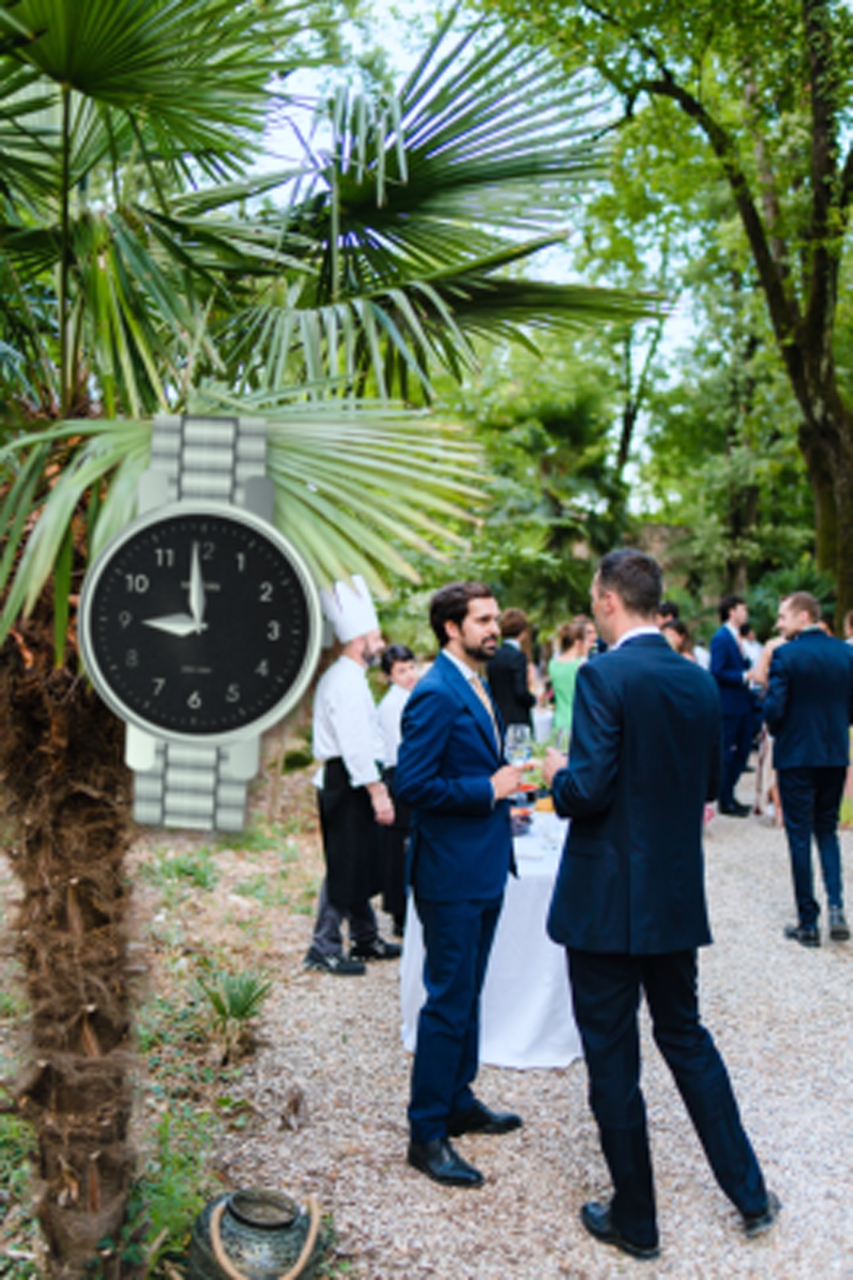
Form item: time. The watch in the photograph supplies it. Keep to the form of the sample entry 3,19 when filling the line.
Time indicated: 8,59
